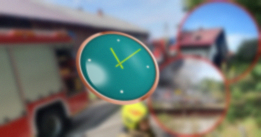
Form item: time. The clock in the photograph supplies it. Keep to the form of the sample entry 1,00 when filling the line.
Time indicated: 11,08
